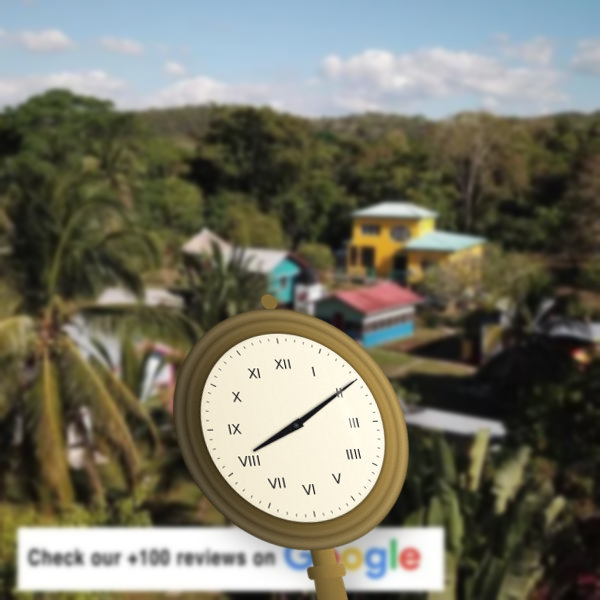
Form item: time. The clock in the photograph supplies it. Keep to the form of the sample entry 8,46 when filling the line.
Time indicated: 8,10
